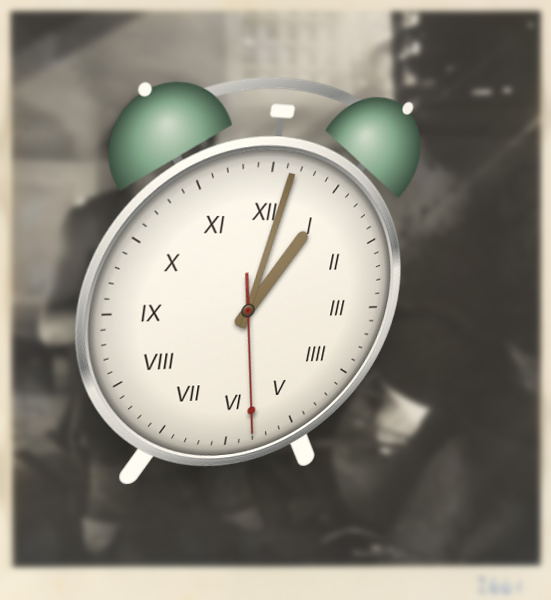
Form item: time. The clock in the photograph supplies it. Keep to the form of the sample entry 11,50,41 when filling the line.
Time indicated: 1,01,28
